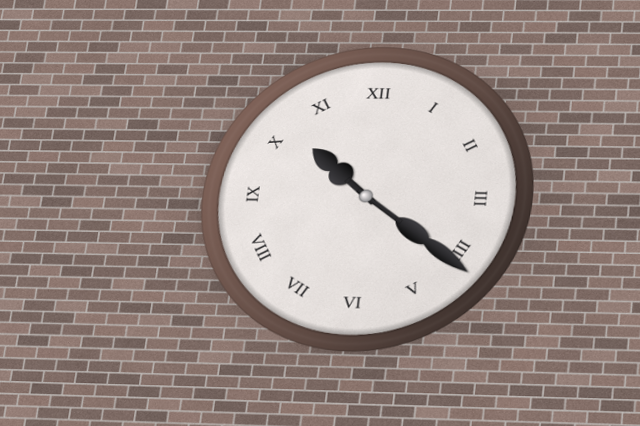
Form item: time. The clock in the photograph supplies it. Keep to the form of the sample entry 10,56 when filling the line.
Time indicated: 10,21
